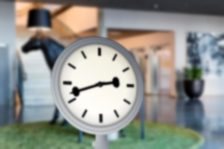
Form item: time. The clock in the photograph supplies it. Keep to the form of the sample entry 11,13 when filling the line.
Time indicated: 2,42
